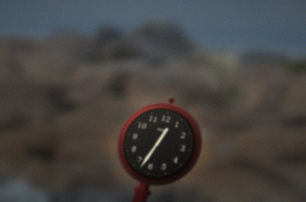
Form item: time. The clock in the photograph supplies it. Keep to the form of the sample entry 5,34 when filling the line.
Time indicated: 12,33
